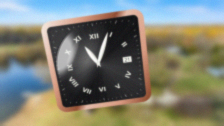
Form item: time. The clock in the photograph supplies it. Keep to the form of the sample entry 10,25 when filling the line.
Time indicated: 11,04
